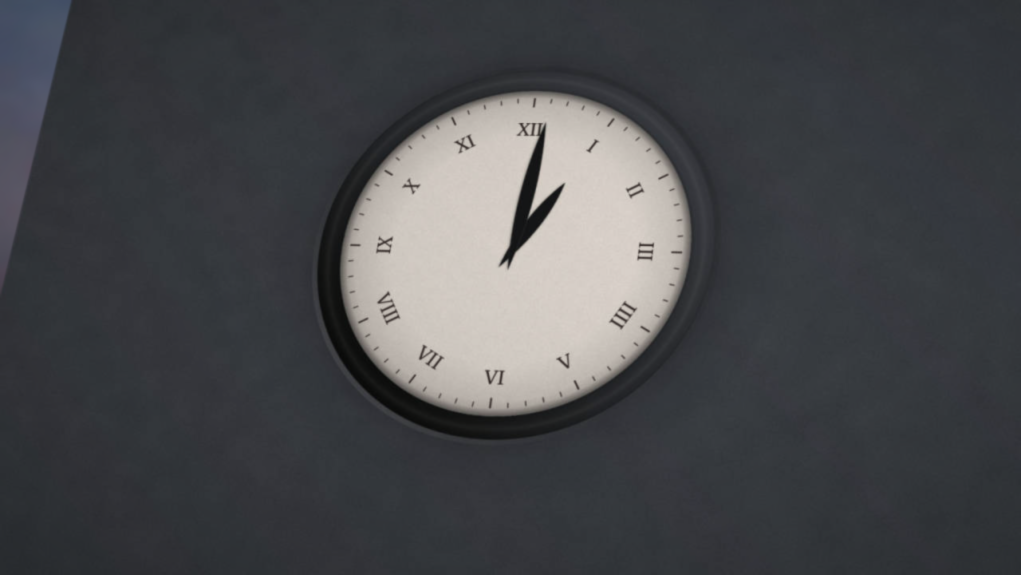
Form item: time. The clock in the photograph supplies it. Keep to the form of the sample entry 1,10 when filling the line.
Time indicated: 1,01
